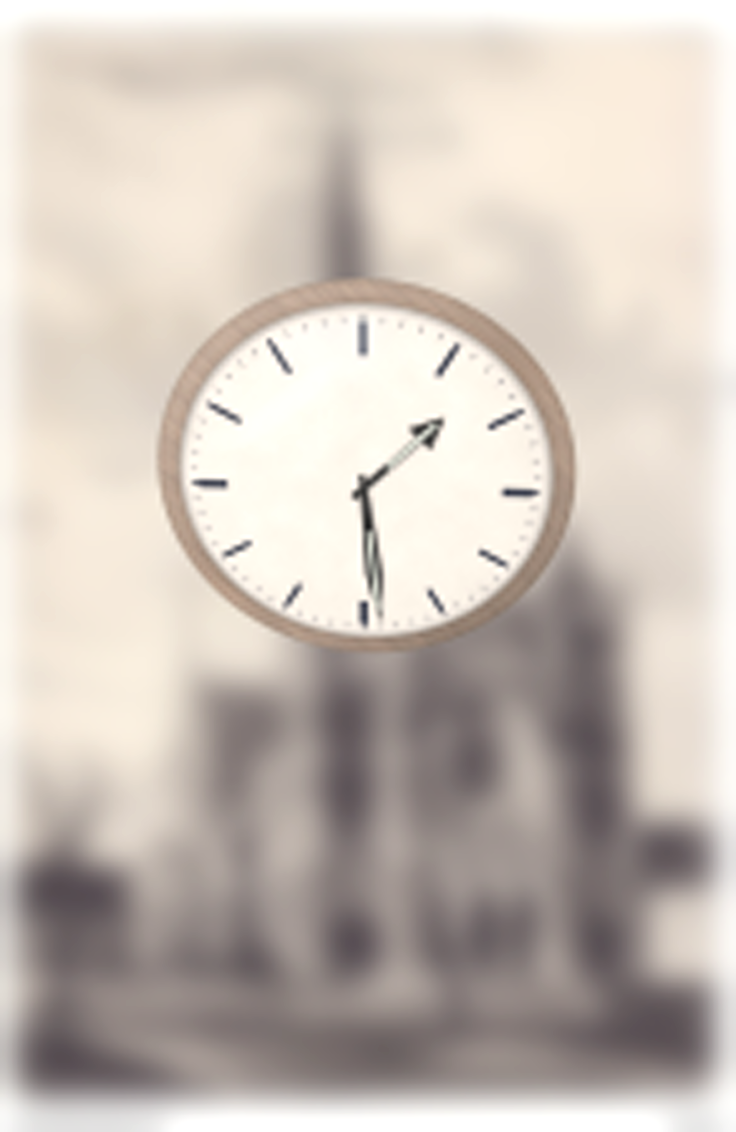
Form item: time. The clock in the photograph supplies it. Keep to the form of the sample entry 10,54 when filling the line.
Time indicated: 1,29
